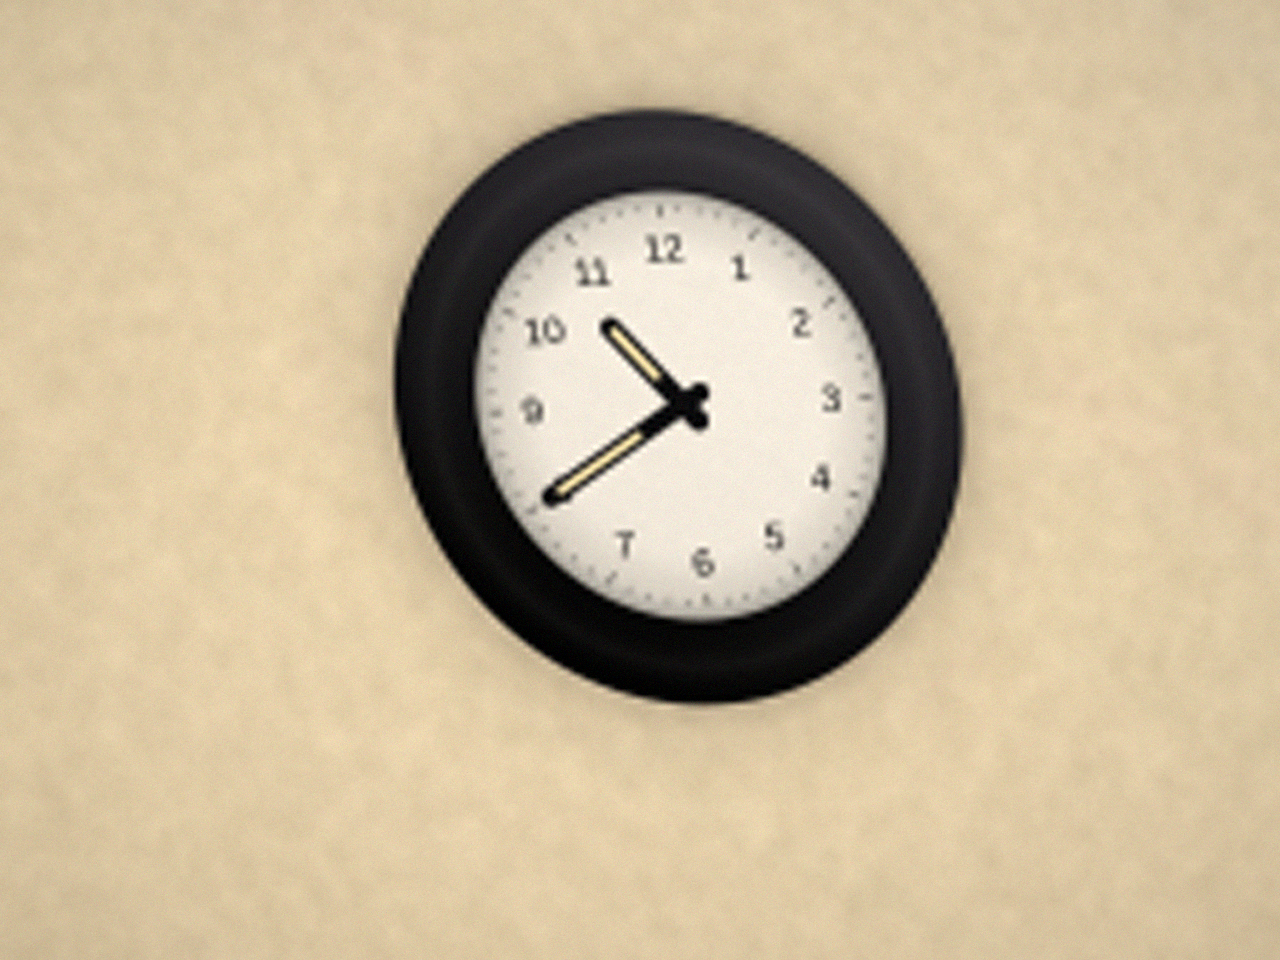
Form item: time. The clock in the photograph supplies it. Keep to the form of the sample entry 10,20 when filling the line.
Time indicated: 10,40
